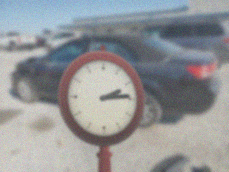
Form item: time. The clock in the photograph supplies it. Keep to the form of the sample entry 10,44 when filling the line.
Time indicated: 2,14
